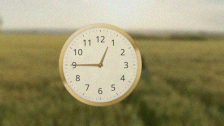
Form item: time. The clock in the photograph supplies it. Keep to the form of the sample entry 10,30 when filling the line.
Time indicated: 12,45
